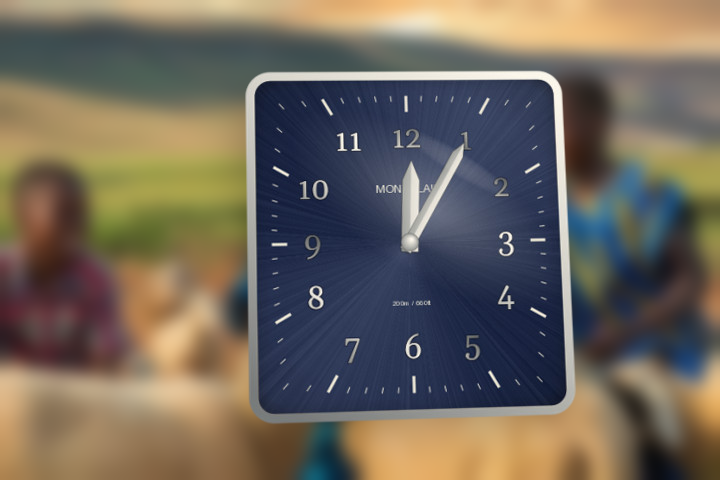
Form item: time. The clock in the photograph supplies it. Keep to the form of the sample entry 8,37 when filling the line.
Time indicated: 12,05
